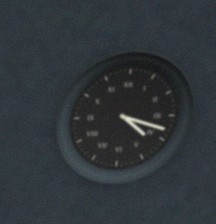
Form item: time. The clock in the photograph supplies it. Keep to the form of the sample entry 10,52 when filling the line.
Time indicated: 4,18
